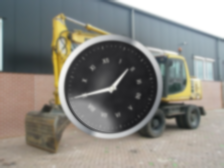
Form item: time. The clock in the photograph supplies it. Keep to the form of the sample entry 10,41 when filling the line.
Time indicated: 1,45
